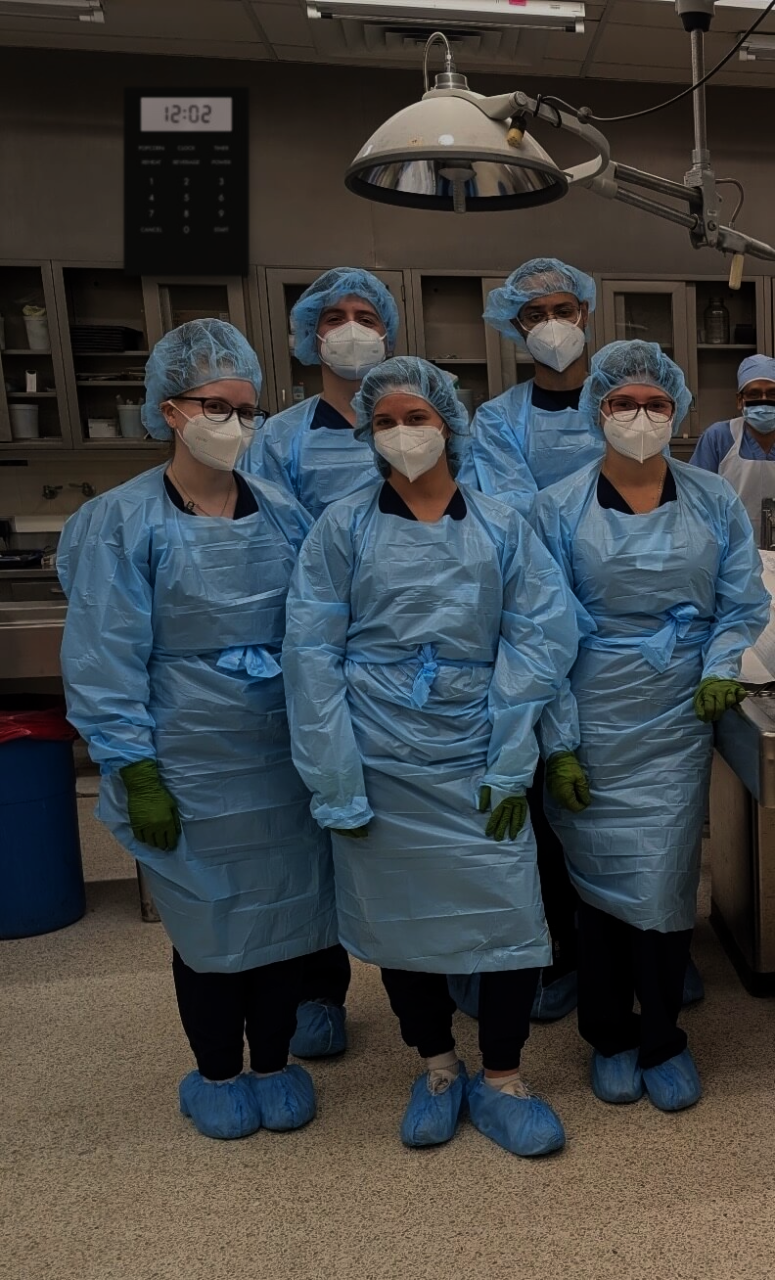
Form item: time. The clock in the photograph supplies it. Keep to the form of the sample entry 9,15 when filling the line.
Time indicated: 12,02
